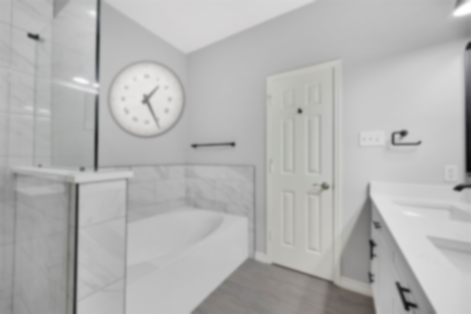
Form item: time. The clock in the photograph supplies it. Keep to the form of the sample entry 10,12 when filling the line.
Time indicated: 1,26
